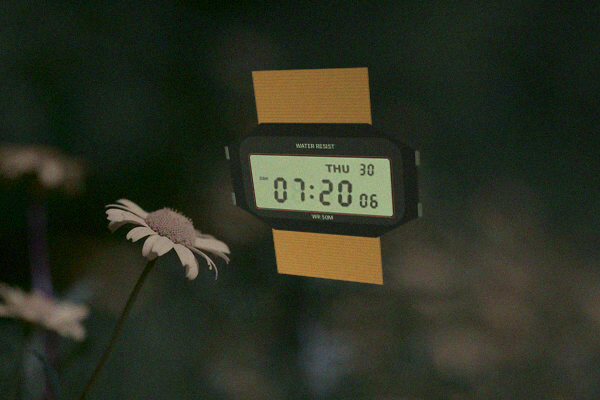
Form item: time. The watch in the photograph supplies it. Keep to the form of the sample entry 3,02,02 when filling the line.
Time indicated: 7,20,06
